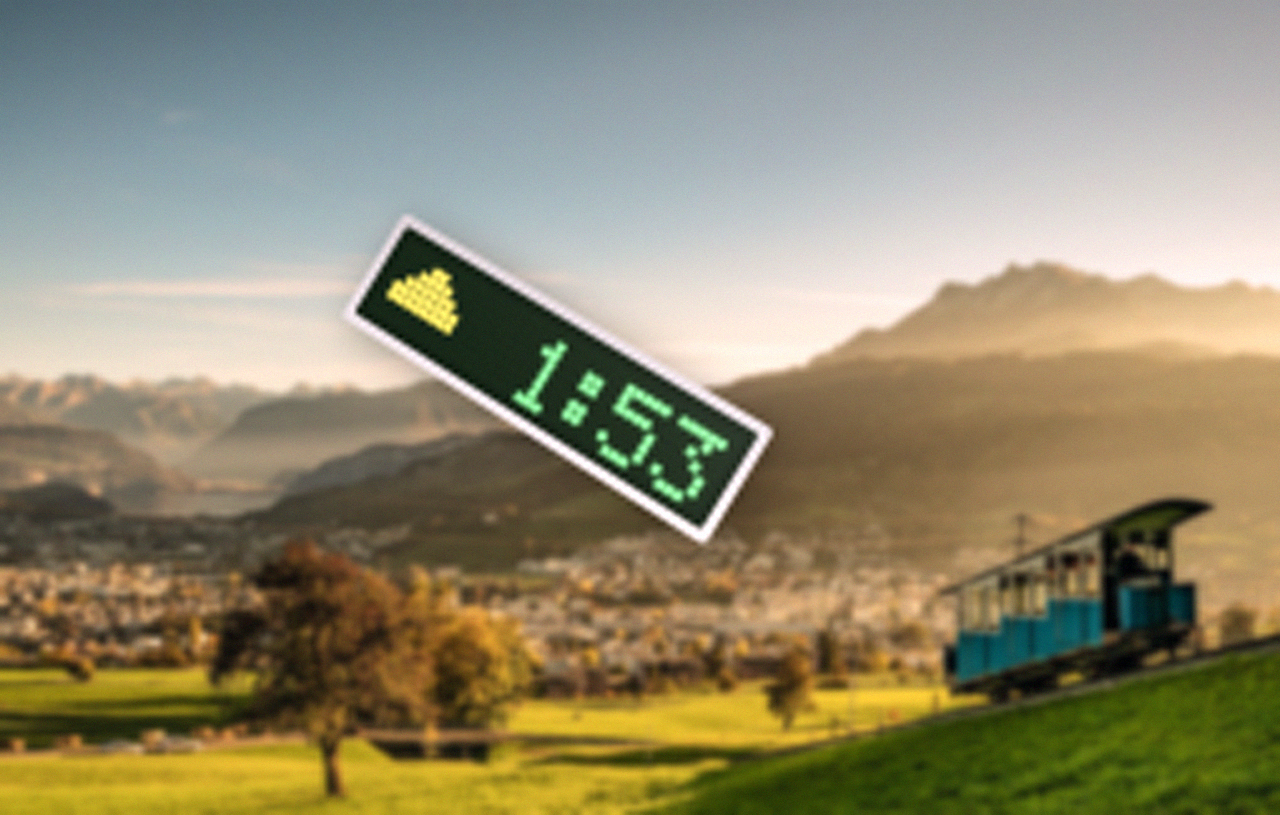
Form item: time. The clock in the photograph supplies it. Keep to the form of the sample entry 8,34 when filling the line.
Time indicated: 1,53
